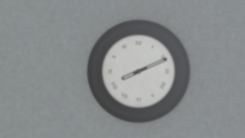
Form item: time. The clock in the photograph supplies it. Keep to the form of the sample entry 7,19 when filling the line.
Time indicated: 8,11
